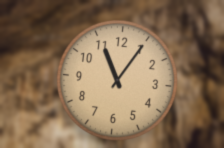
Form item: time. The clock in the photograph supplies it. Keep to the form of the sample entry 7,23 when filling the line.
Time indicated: 11,05
